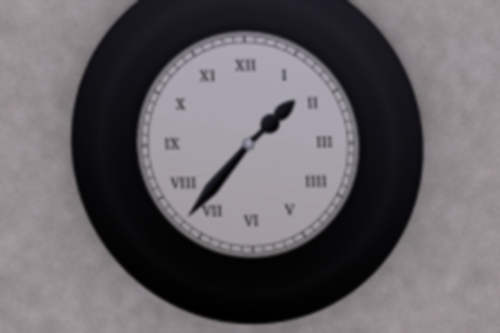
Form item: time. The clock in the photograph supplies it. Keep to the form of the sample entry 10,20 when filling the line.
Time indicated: 1,37
